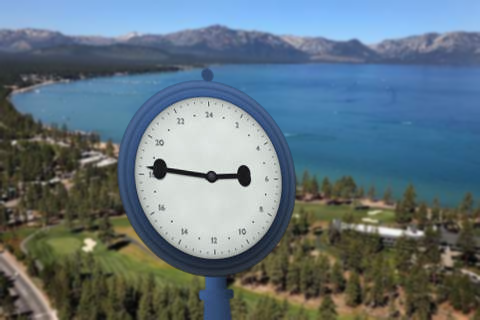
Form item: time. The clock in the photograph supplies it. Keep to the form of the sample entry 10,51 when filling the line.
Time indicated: 5,46
